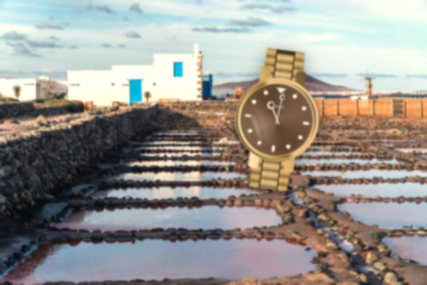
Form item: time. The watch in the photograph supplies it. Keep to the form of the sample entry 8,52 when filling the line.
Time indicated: 11,01
